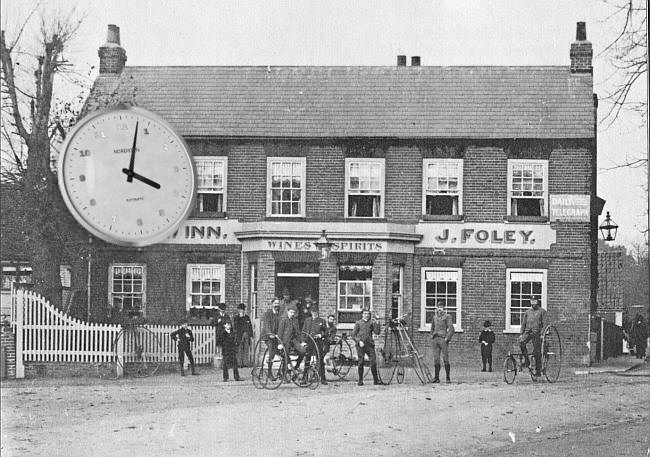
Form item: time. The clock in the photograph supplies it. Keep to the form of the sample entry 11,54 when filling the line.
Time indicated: 4,03
